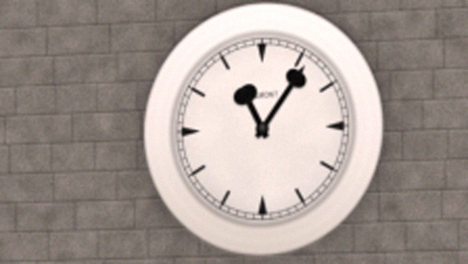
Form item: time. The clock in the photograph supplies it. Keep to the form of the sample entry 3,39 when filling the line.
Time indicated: 11,06
